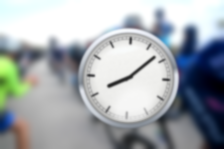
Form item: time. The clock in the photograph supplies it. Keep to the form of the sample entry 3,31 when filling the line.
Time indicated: 8,08
